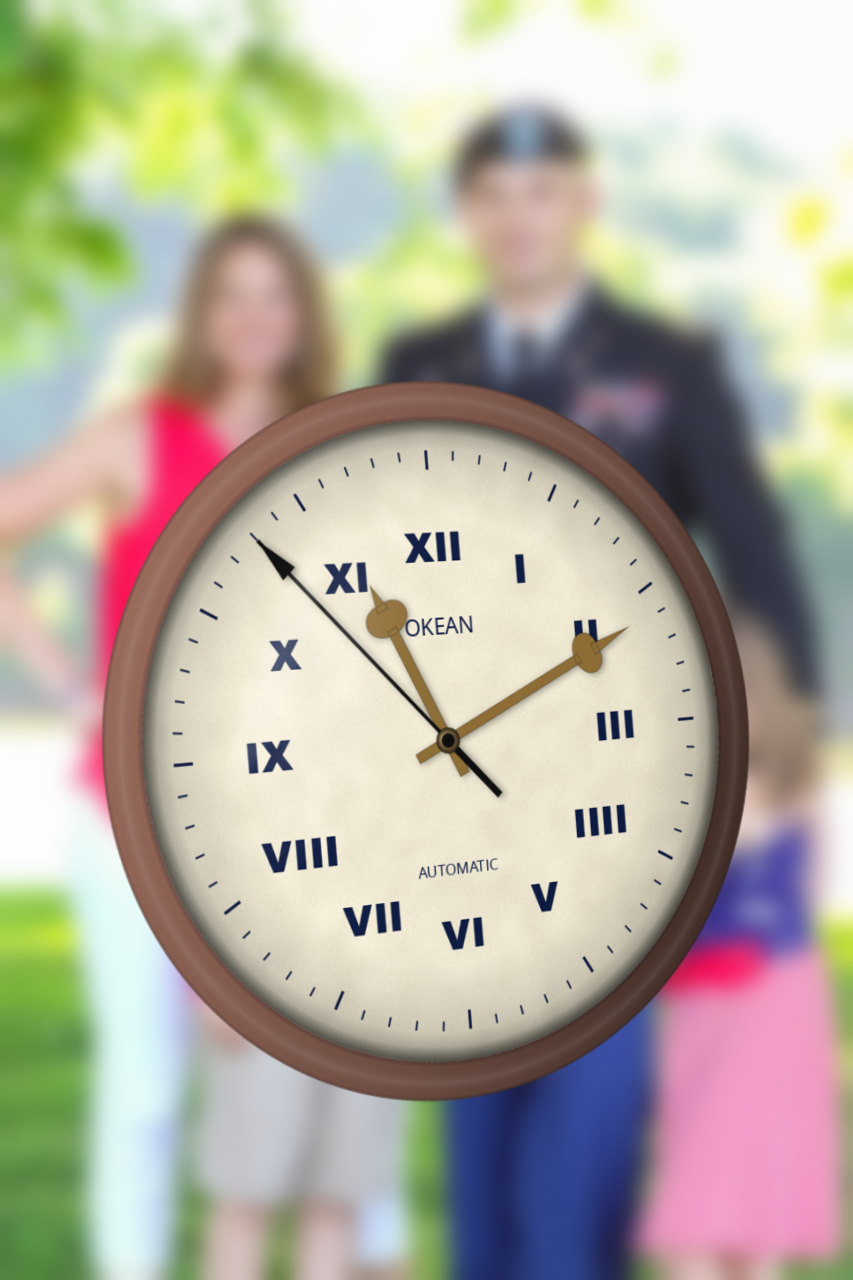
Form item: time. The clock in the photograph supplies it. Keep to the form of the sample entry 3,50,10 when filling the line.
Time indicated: 11,10,53
